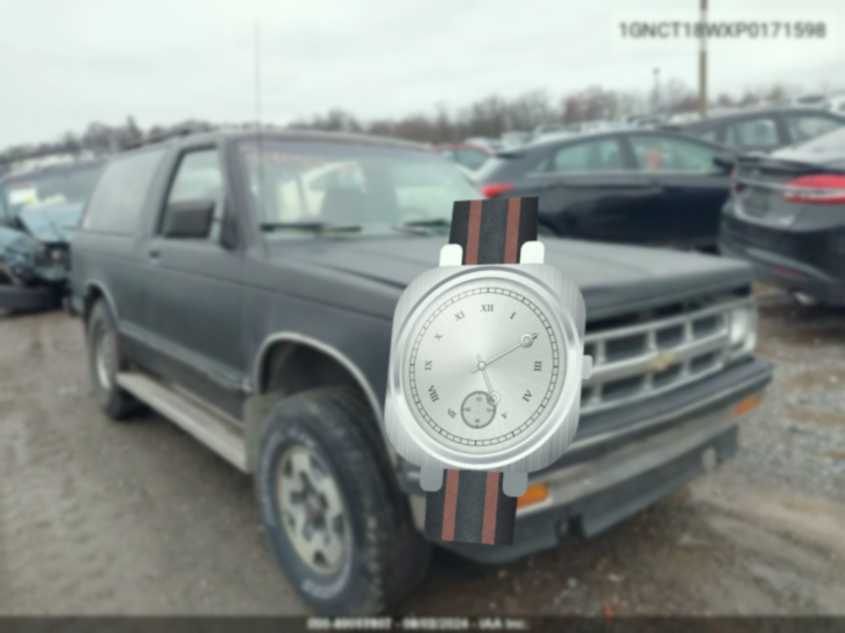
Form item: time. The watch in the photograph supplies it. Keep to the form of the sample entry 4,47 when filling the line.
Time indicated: 5,10
